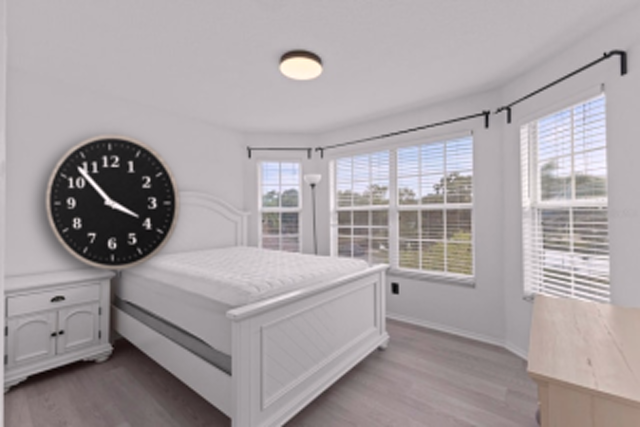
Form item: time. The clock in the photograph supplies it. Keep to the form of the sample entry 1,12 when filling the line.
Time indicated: 3,53
